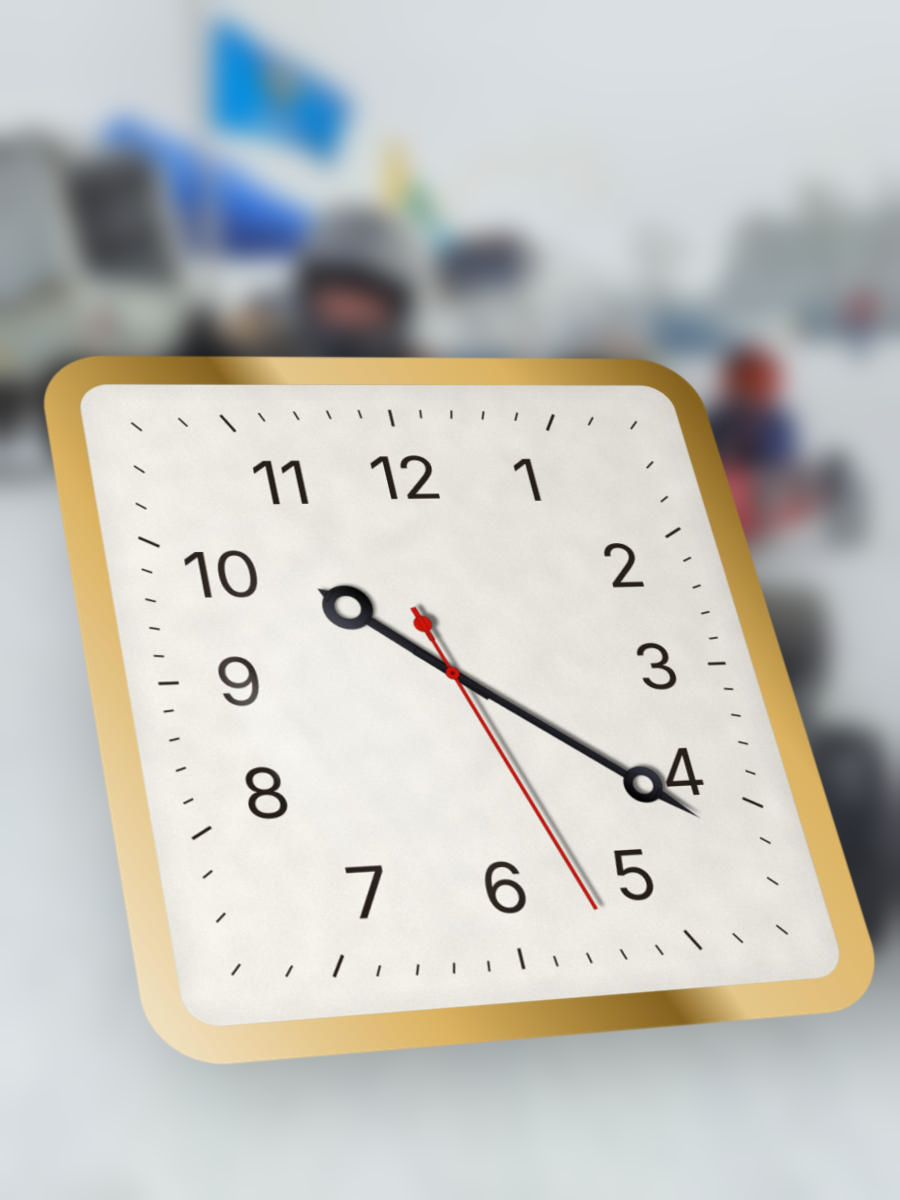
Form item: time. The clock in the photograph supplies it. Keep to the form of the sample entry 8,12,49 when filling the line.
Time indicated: 10,21,27
